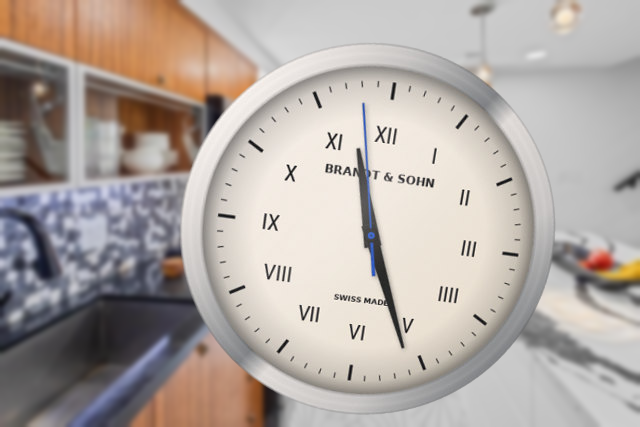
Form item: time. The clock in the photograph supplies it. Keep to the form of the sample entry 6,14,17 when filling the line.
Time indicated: 11,25,58
